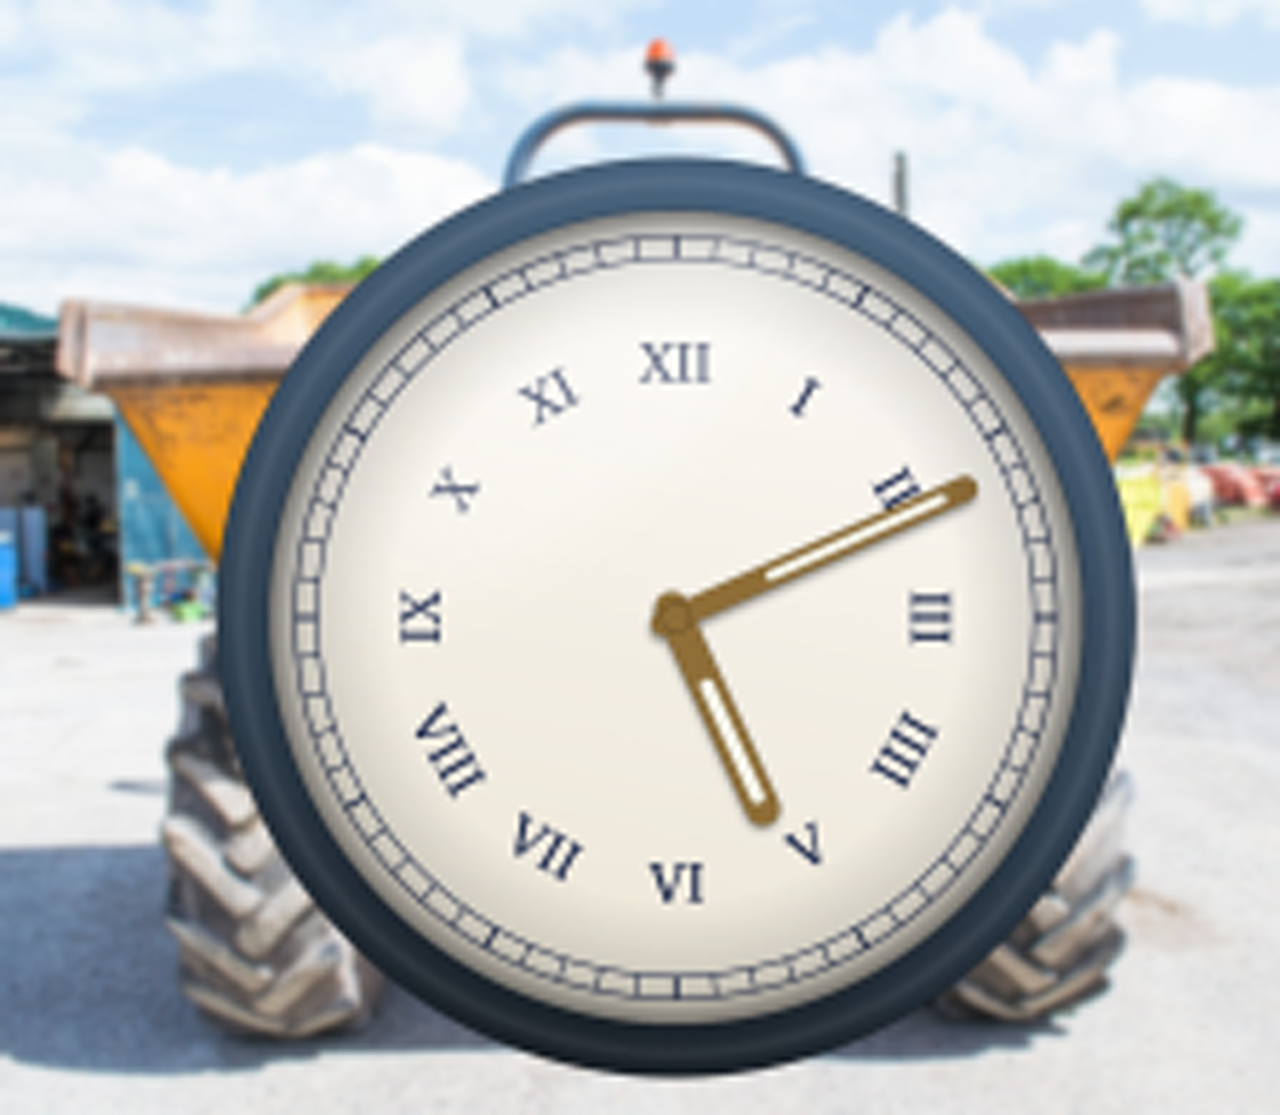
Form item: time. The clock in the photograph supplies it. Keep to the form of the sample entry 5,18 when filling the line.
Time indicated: 5,11
